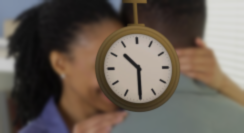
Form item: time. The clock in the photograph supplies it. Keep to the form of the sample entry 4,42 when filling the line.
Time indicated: 10,30
